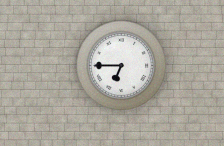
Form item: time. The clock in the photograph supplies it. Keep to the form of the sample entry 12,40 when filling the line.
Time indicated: 6,45
